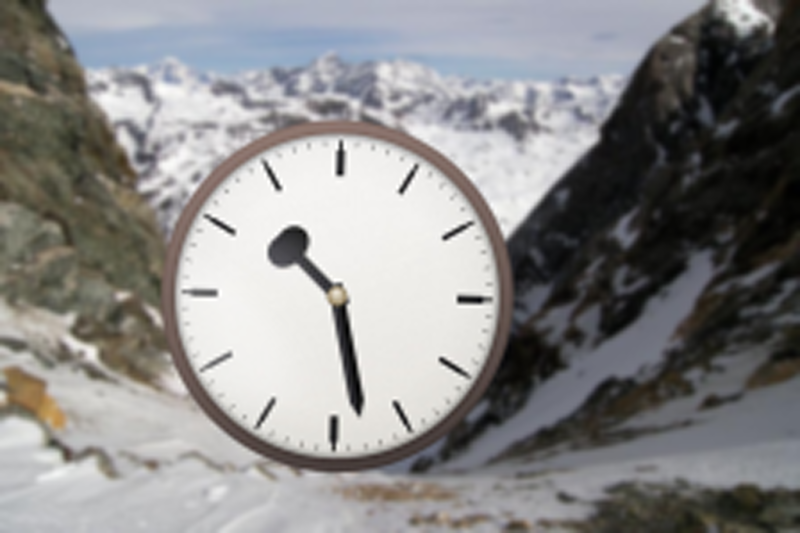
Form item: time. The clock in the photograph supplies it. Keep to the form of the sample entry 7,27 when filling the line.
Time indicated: 10,28
